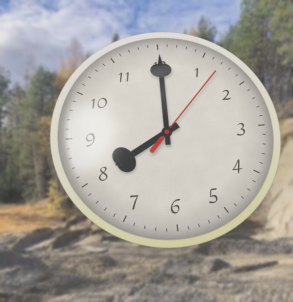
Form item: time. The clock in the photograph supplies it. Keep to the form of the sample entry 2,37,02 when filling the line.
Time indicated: 8,00,07
